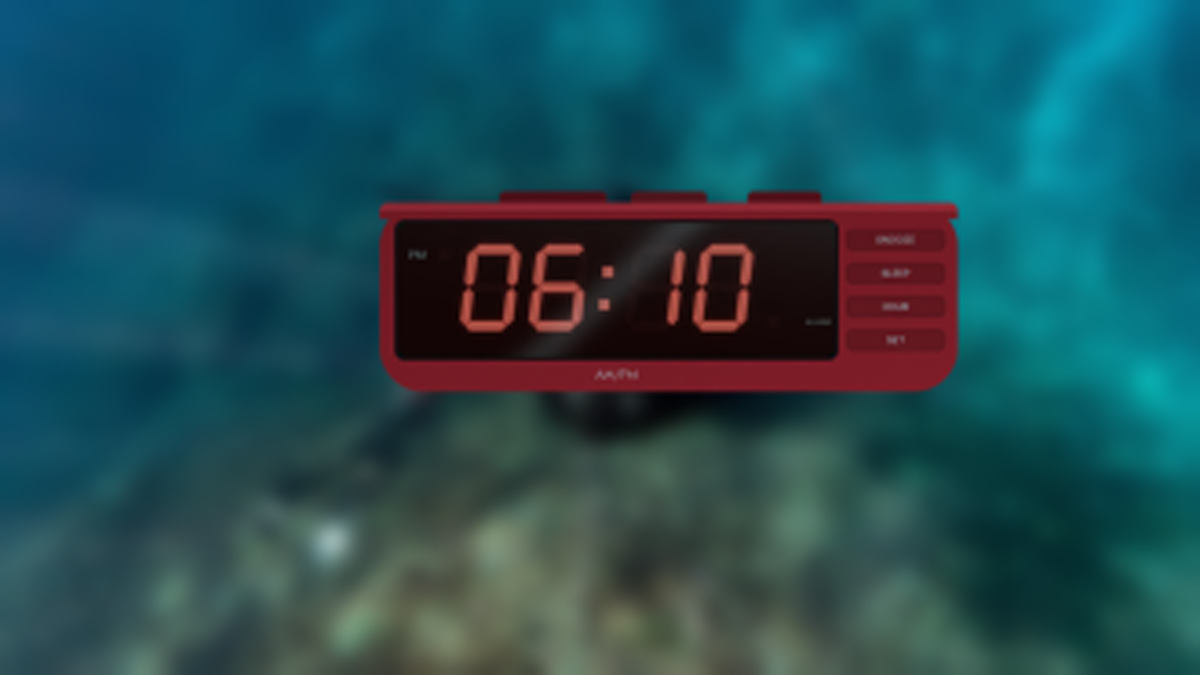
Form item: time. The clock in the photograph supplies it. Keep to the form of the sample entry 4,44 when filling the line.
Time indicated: 6,10
